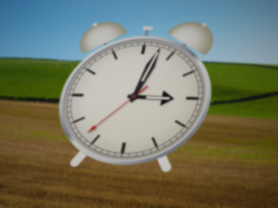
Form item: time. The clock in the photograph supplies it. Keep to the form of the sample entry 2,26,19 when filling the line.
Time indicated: 3,02,37
